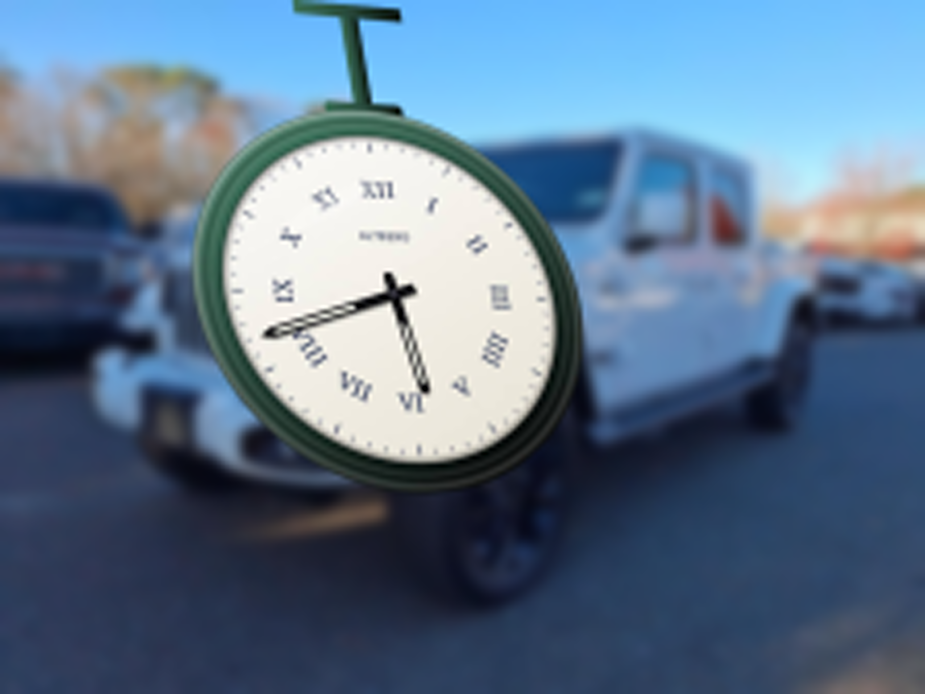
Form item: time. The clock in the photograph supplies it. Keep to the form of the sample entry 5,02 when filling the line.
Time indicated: 5,42
